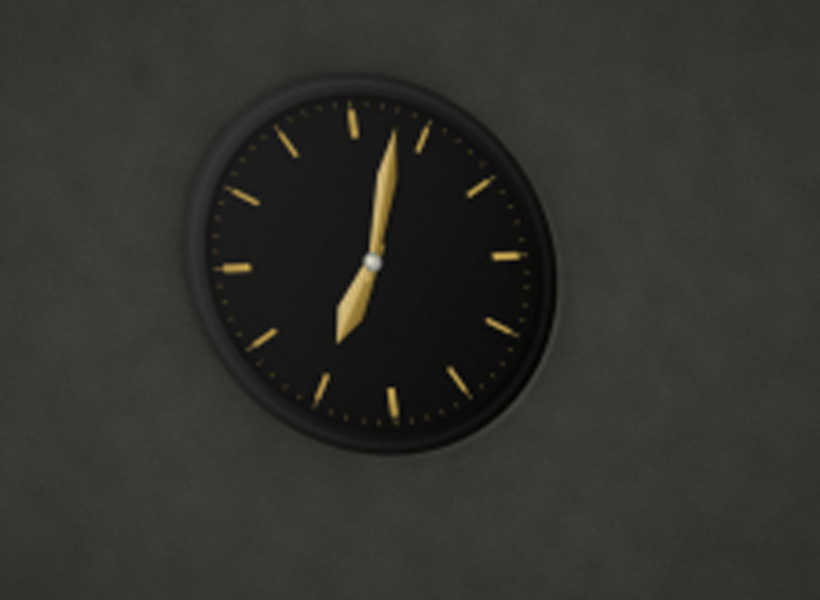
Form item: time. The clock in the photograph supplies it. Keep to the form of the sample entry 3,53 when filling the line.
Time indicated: 7,03
